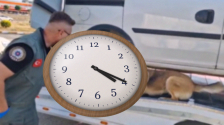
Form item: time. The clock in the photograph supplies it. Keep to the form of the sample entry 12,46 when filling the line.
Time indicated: 4,20
